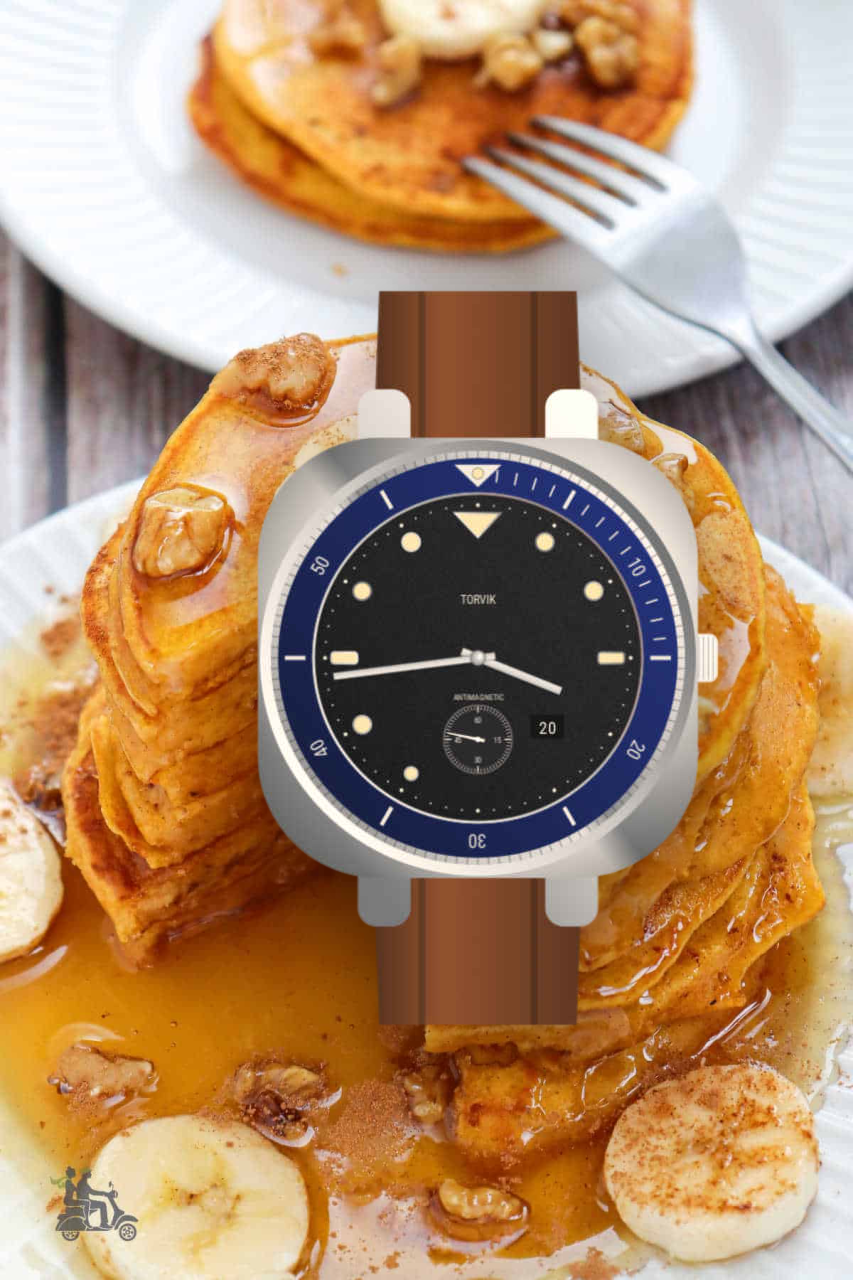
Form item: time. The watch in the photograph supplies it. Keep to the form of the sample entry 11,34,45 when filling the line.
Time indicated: 3,43,47
